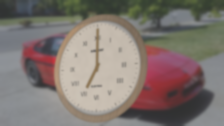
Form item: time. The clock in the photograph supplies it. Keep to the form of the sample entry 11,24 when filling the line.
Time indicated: 7,00
